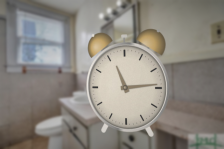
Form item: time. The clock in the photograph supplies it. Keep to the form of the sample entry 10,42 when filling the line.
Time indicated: 11,14
